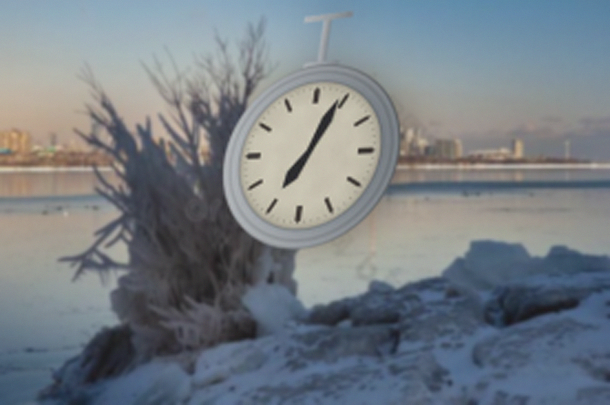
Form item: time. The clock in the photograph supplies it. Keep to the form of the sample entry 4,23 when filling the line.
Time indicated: 7,04
